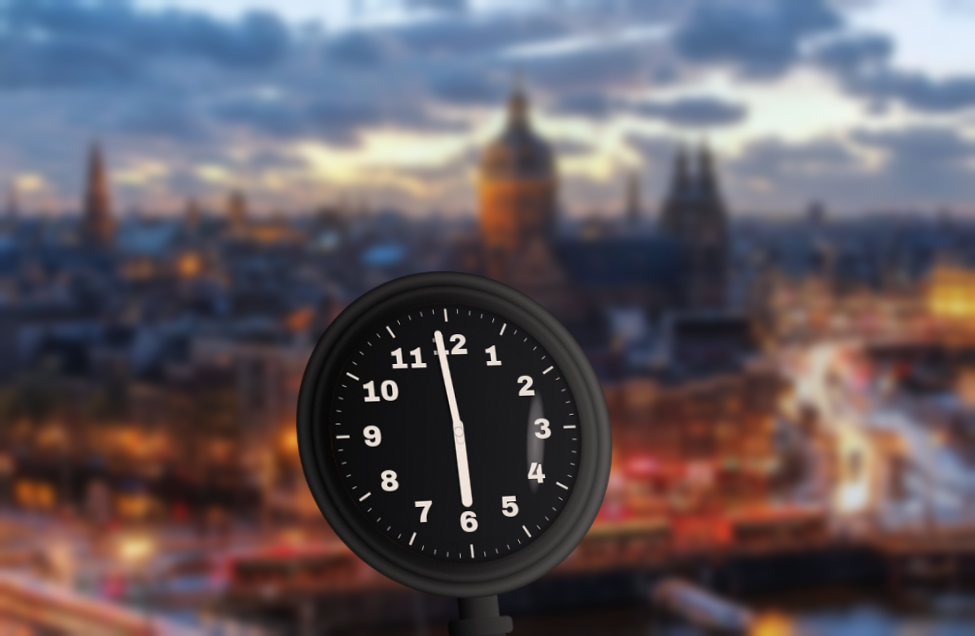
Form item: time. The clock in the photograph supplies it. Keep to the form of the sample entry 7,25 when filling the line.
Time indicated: 5,59
